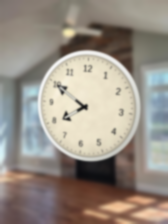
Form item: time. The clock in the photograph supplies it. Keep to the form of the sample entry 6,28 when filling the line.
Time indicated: 7,50
